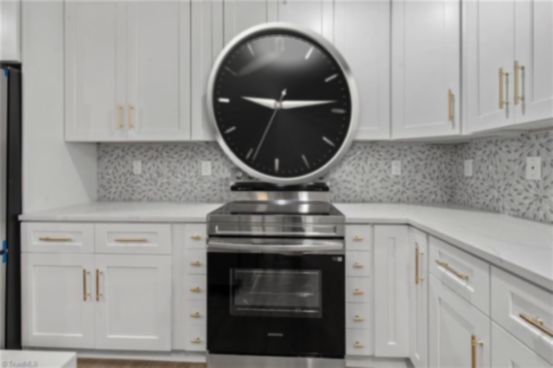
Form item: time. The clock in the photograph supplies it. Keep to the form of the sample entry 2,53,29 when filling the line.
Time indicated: 9,13,34
